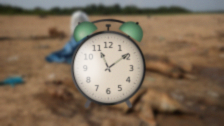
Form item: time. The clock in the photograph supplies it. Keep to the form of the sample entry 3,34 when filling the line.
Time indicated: 11,09
